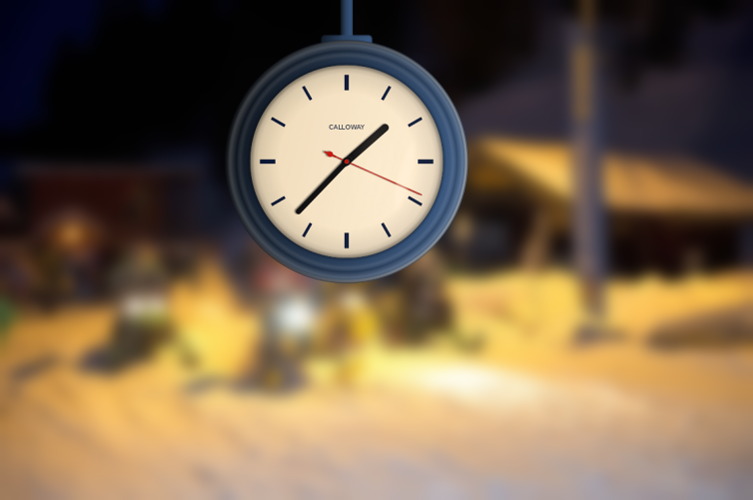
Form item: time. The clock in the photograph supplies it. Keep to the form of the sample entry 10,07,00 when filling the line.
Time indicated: 1,37,19
